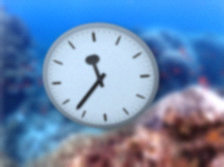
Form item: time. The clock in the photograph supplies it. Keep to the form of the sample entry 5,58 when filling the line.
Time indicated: 11,37
